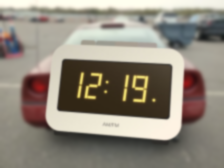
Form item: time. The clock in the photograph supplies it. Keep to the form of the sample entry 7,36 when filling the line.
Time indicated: 12,19
